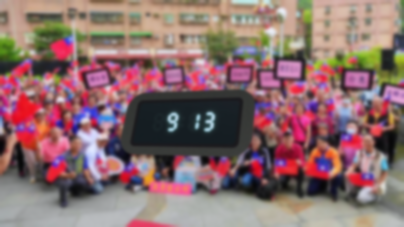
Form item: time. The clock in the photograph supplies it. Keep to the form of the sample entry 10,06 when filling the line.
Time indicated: 9,13
